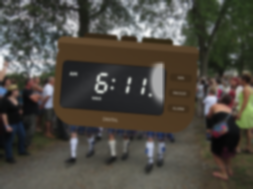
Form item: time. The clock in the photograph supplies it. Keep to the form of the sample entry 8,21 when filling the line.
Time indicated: 6,11
